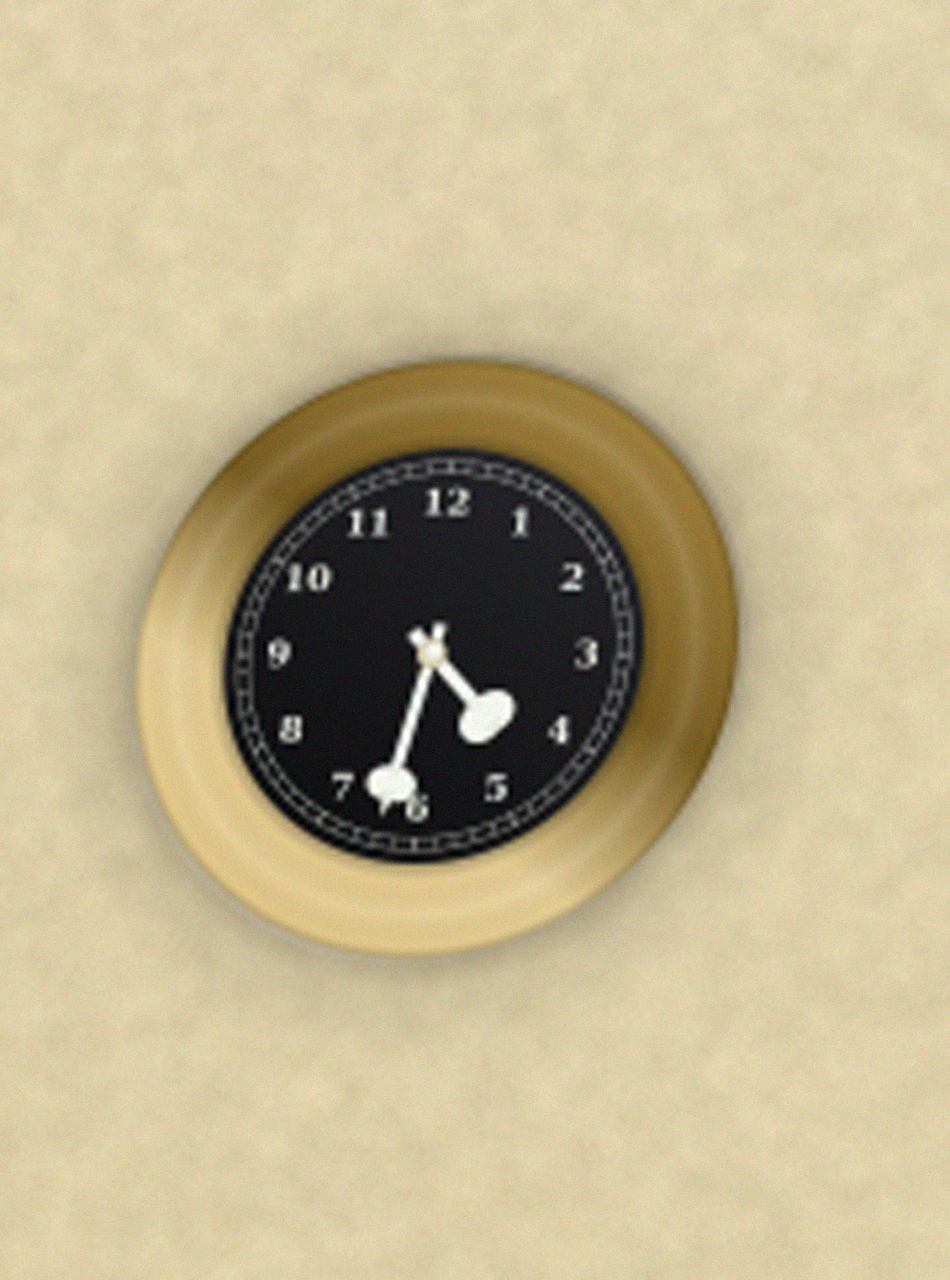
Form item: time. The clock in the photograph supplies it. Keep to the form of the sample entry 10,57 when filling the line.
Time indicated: 4,32
